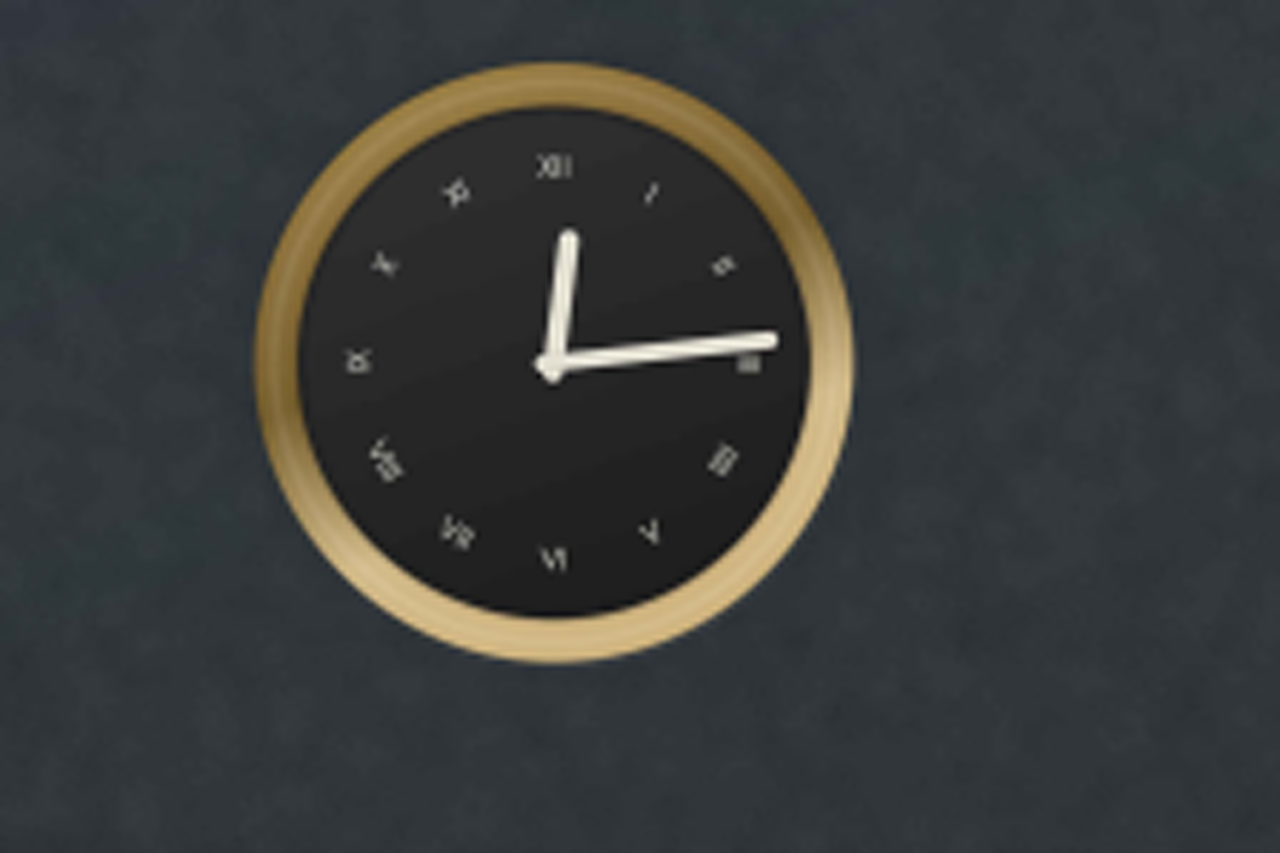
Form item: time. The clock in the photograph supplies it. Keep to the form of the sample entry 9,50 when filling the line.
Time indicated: 12,14
